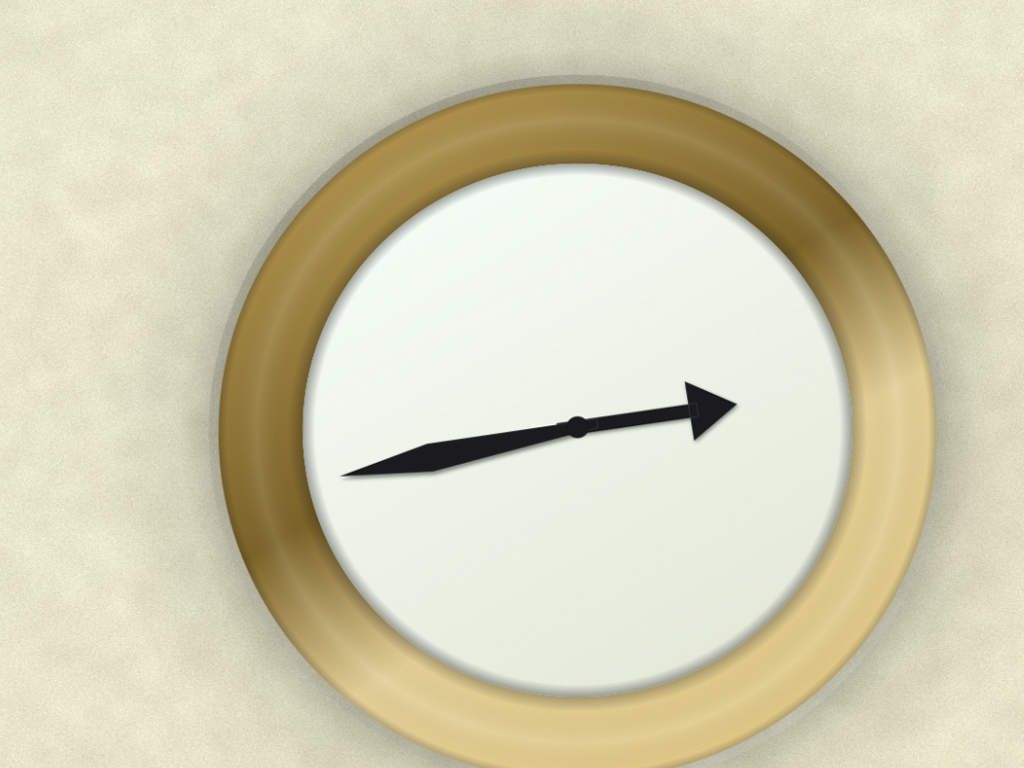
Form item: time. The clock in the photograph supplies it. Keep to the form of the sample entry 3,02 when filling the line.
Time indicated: 2,43
